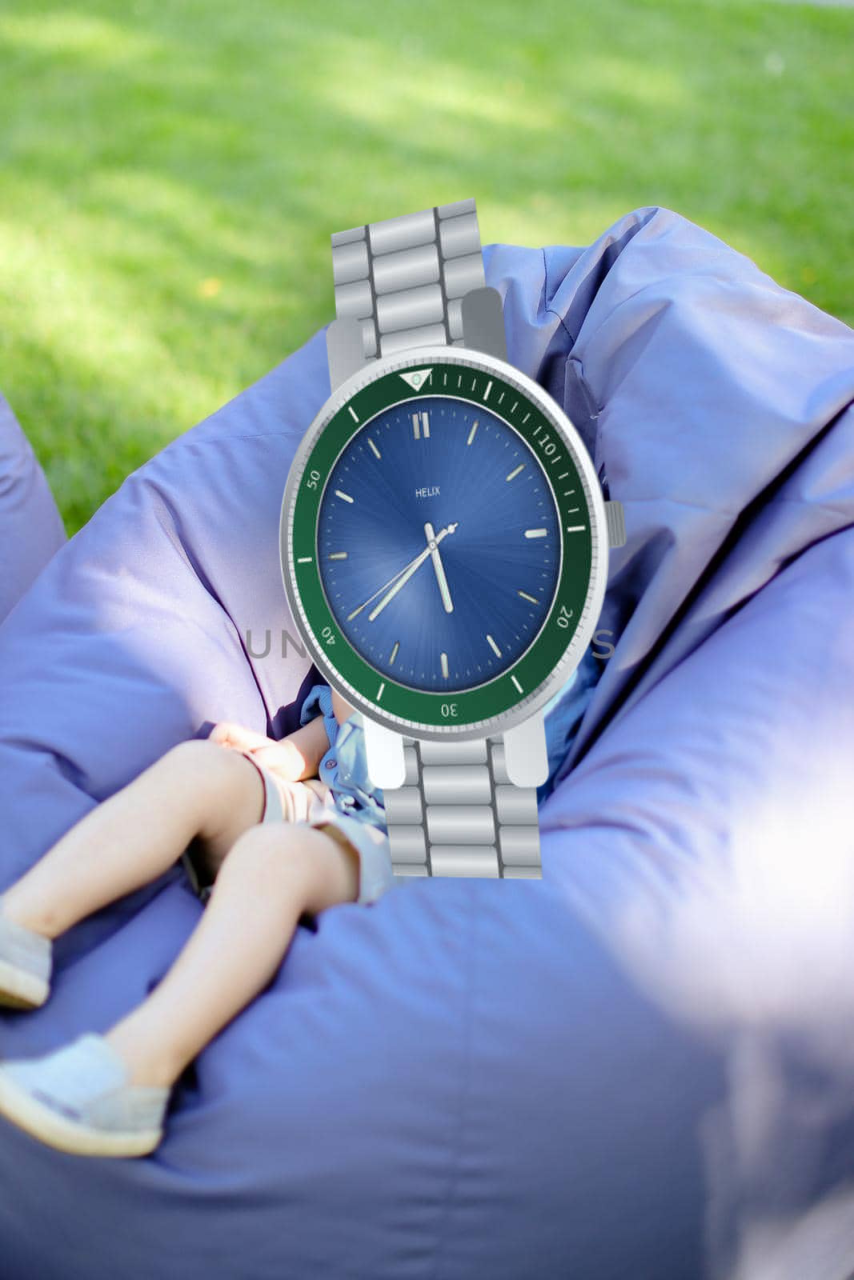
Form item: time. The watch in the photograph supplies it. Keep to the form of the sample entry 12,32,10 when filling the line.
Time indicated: 5,38,40
